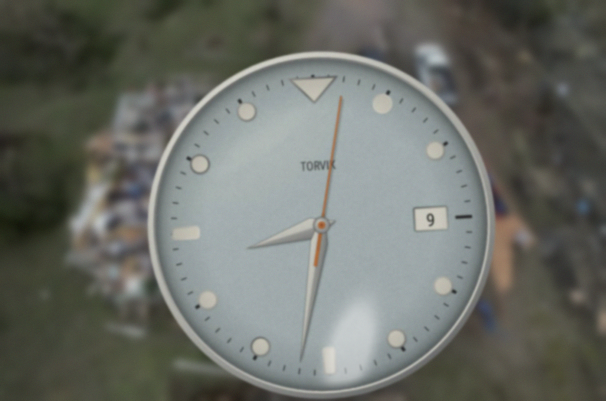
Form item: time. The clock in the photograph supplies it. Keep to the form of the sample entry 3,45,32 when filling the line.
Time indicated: 8,32,02
